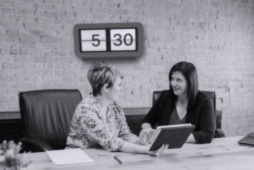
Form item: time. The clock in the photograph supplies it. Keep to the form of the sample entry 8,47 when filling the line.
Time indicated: 5,30
